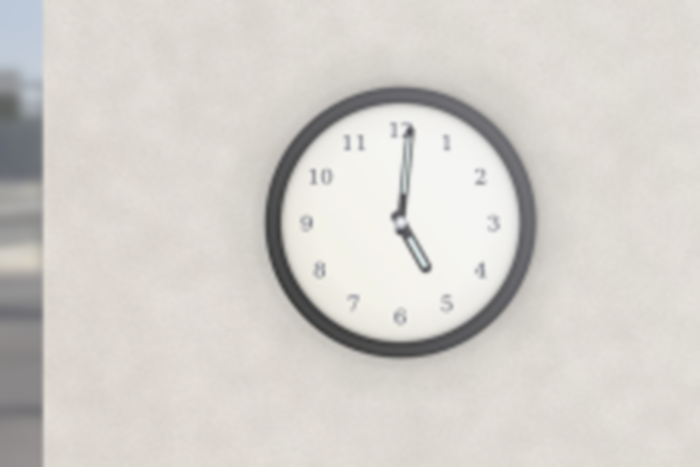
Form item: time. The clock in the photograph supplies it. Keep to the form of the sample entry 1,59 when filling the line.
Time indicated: 5,01
